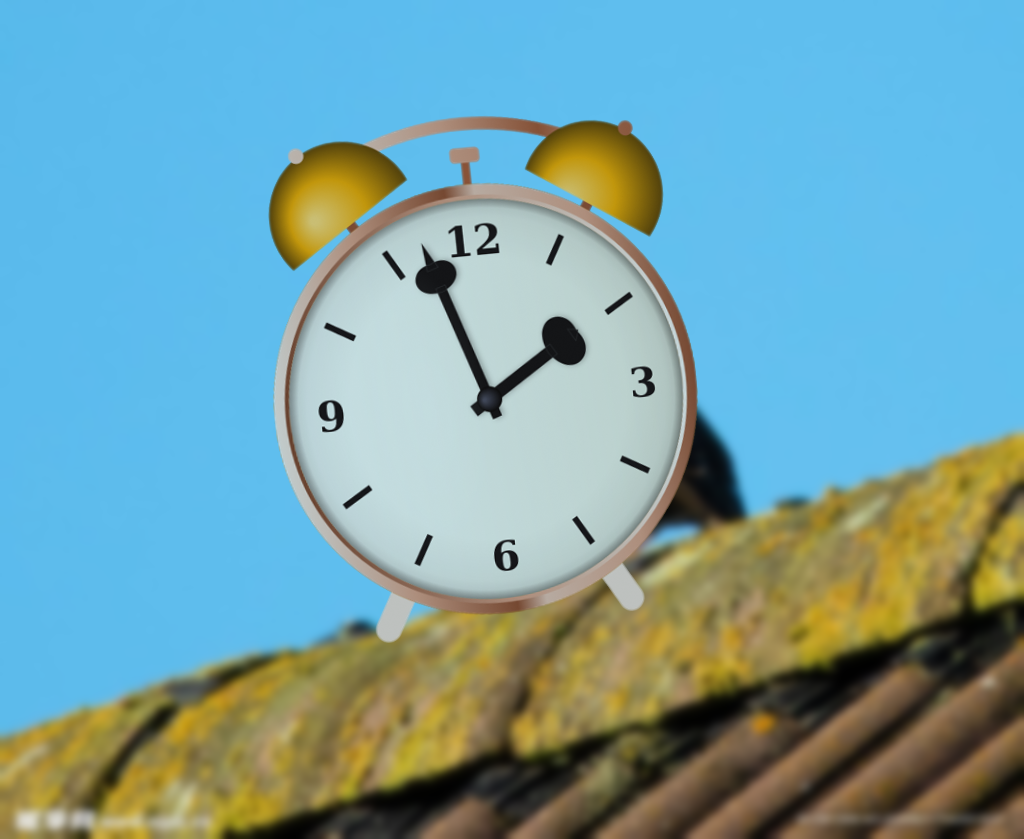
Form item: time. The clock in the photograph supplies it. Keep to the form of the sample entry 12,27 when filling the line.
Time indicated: 1,57
